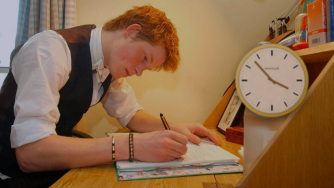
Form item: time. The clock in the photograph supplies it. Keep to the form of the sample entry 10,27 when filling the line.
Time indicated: 3,53
